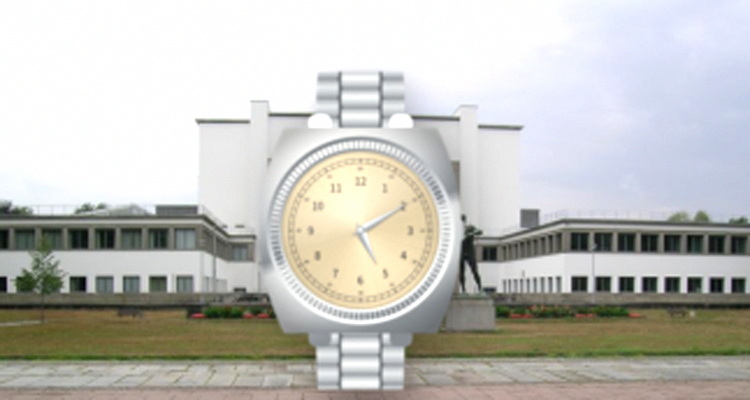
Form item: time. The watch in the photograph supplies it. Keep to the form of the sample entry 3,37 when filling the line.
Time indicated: 5,10
